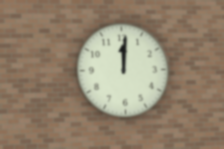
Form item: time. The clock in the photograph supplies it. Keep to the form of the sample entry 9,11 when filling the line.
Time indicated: 12,01
